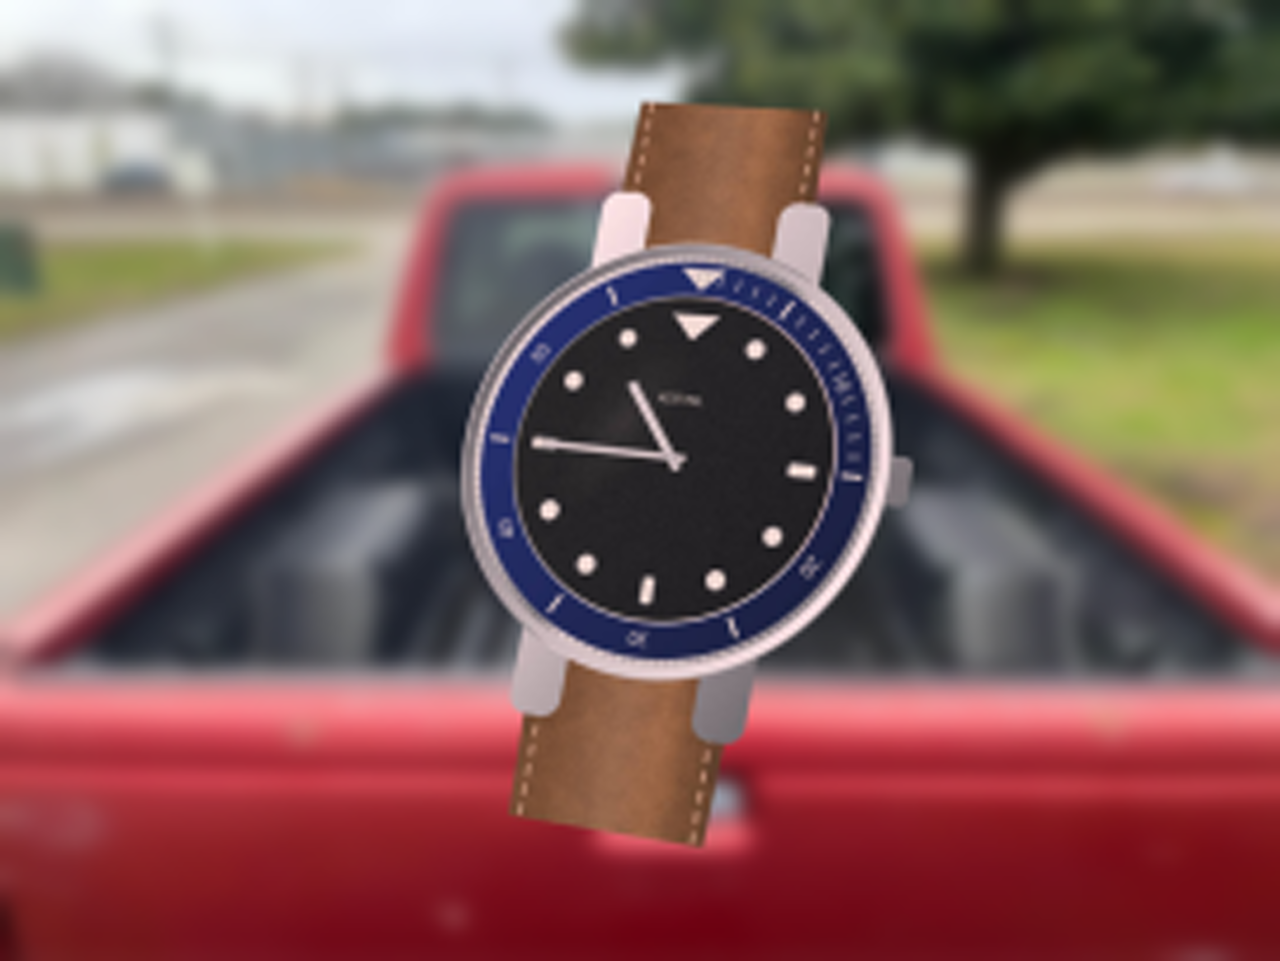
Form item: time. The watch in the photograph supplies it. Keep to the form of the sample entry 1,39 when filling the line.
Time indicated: 10,45
